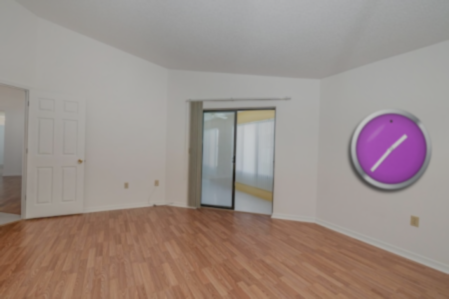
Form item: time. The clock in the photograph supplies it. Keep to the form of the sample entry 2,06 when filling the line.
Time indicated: 1,37
